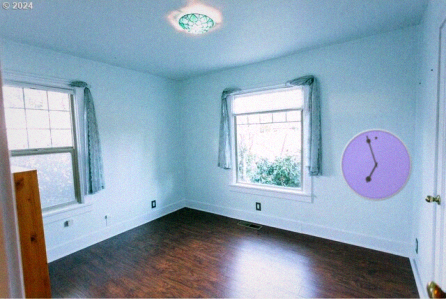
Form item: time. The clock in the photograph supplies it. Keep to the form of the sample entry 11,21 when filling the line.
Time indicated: 6,57
